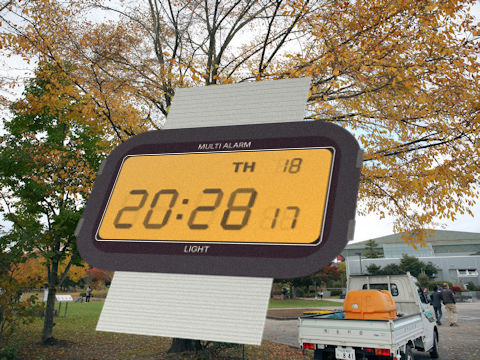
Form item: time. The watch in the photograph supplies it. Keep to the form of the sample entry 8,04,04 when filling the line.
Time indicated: 20,28,17
